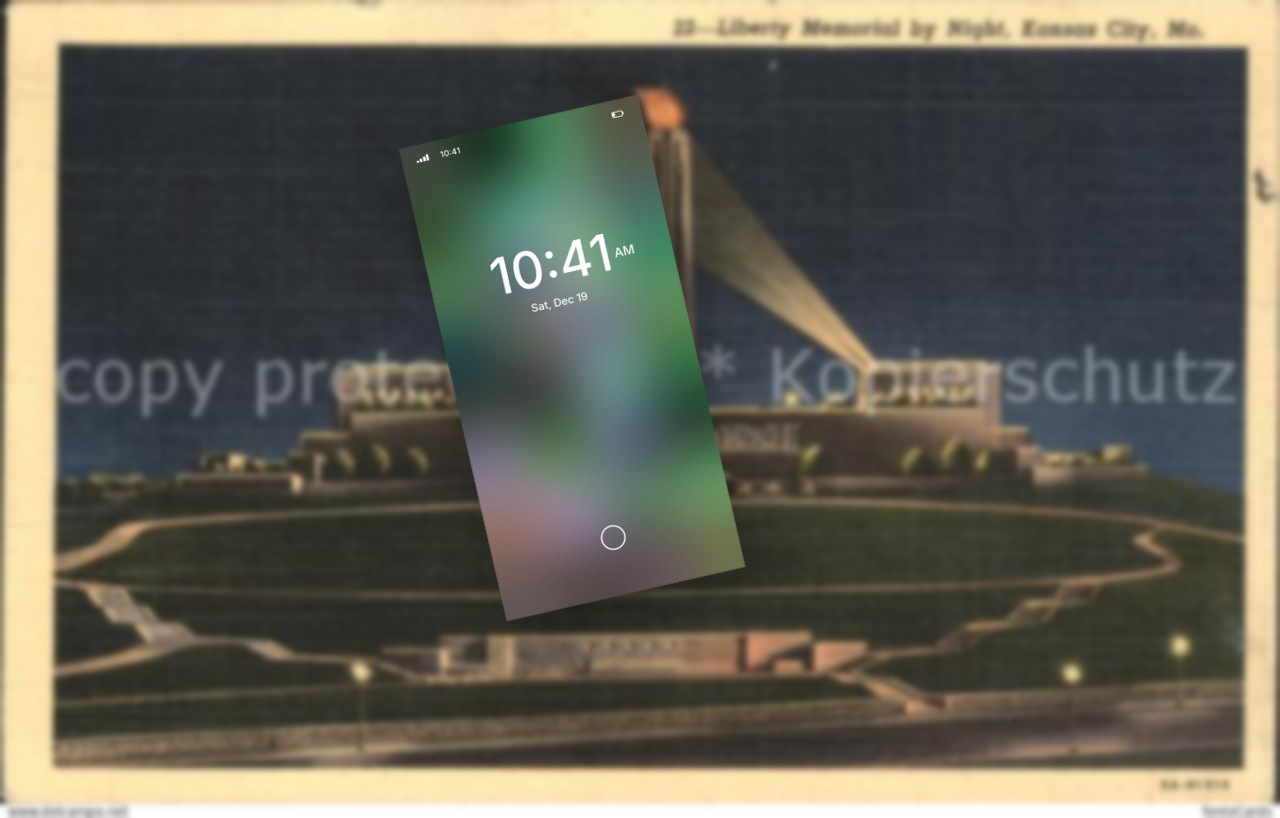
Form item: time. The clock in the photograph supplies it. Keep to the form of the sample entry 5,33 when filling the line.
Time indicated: 10,41
